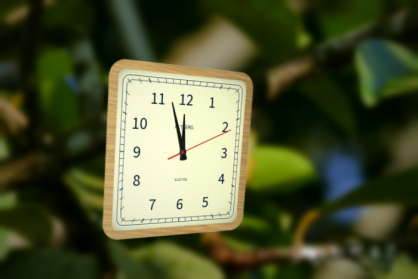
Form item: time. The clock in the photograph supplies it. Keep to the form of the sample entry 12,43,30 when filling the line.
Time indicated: 11,57,11
